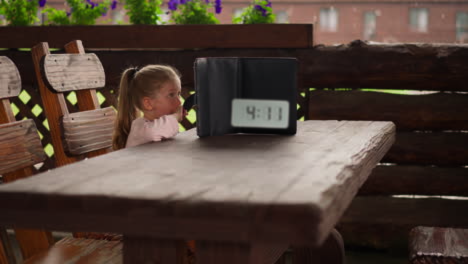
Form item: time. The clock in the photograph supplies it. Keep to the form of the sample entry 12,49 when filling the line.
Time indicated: 4,11
